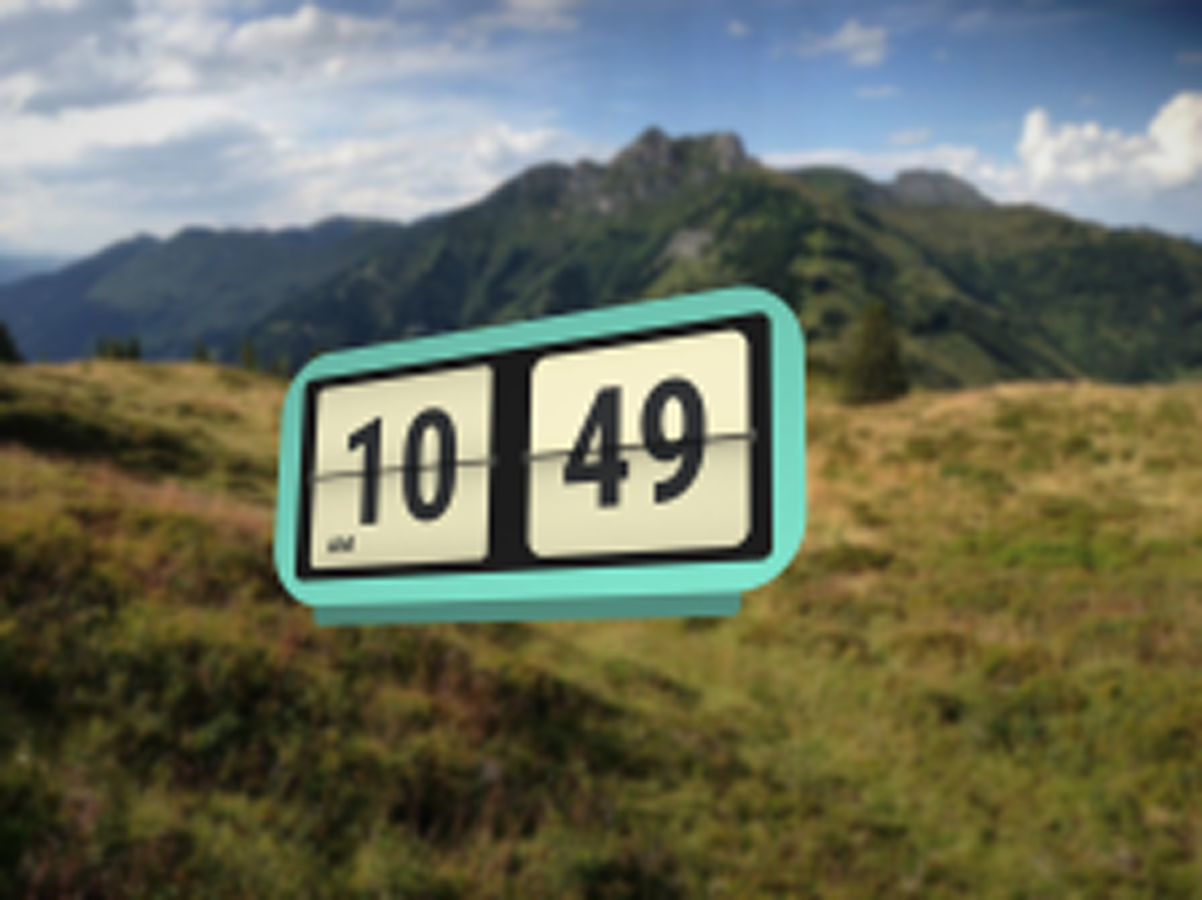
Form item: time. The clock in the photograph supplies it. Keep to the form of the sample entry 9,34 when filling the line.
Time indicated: 10,49
